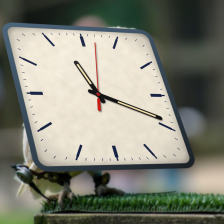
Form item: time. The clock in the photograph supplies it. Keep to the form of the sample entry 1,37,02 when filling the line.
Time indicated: 11,19,02
